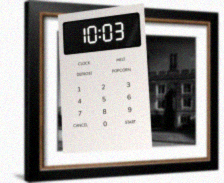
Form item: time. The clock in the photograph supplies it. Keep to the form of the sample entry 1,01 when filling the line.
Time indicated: 10,03
